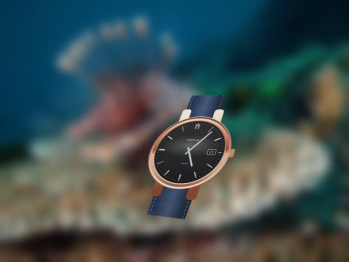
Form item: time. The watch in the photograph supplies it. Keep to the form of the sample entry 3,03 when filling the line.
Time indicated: 5,06
